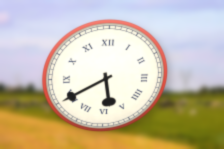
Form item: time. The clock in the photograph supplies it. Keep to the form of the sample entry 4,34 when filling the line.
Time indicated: 5,40
